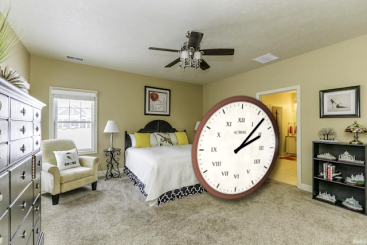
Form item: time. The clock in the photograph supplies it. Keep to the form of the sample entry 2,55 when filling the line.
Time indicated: 2,07
